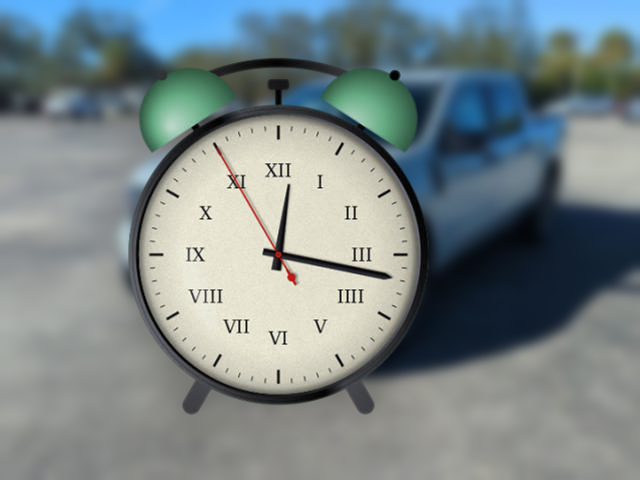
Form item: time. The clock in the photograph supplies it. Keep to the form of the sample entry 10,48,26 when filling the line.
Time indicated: 12,16,55
